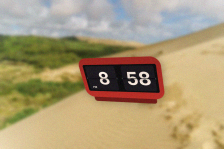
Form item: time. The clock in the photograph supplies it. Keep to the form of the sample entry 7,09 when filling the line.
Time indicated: 8,58
